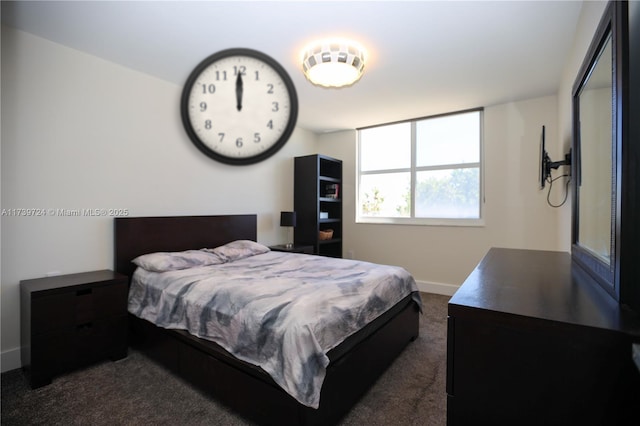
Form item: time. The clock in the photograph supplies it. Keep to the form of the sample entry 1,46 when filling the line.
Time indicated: 12,00
